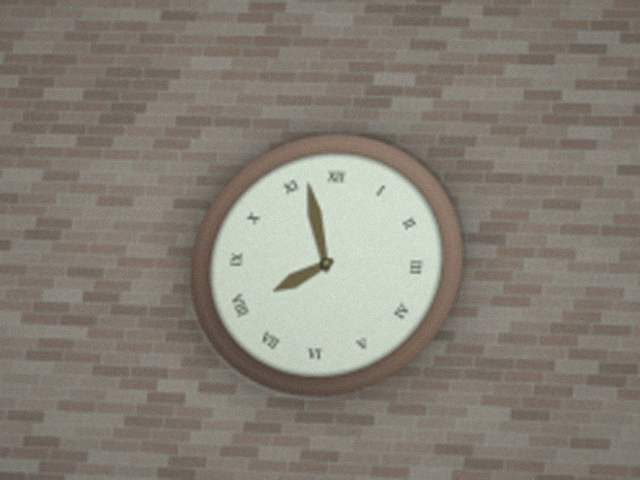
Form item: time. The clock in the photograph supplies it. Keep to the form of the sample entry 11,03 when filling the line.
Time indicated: 7,57
